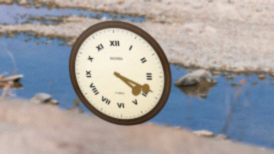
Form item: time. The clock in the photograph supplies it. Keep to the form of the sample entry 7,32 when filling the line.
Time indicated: 4,19
